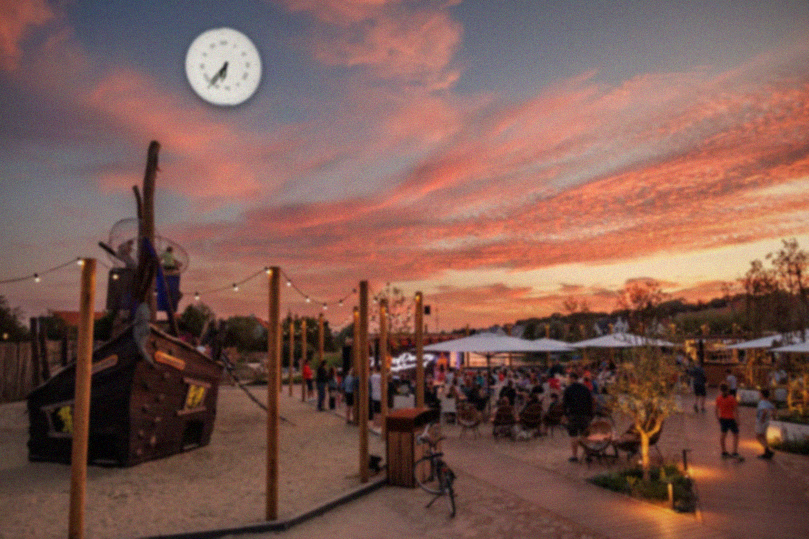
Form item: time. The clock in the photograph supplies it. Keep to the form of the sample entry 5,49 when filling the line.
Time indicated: 6,37
